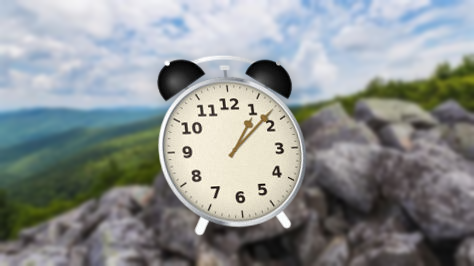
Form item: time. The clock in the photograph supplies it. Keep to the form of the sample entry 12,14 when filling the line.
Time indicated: 1,08
